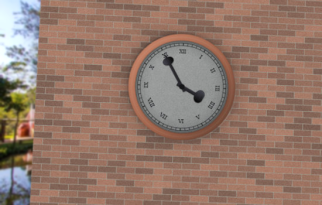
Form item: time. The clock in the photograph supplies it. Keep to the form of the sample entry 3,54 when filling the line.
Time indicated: 3,55
